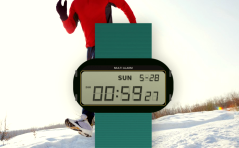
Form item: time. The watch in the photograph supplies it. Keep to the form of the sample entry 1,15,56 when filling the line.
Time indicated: 0,59,27
